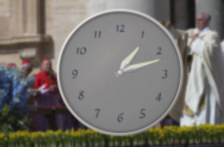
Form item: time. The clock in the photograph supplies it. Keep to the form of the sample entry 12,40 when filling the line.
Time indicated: 1,12
